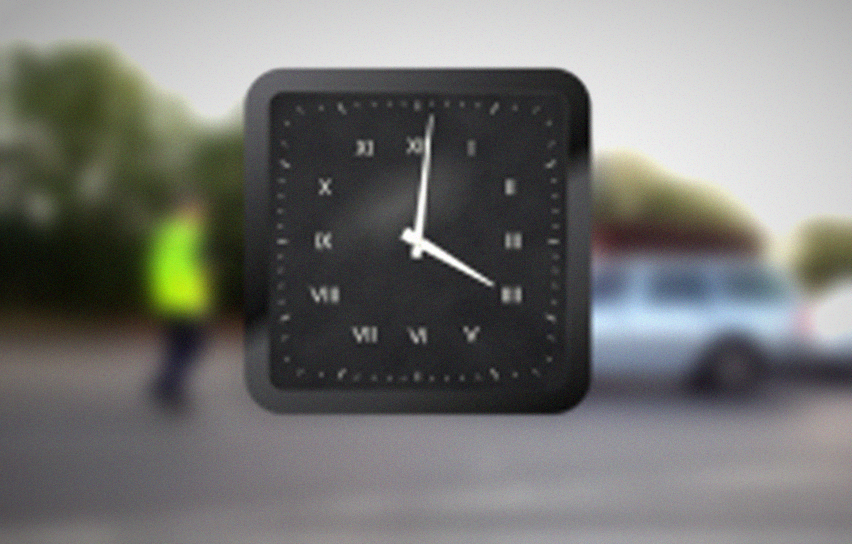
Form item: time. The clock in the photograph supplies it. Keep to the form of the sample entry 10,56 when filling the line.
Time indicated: 4,01
